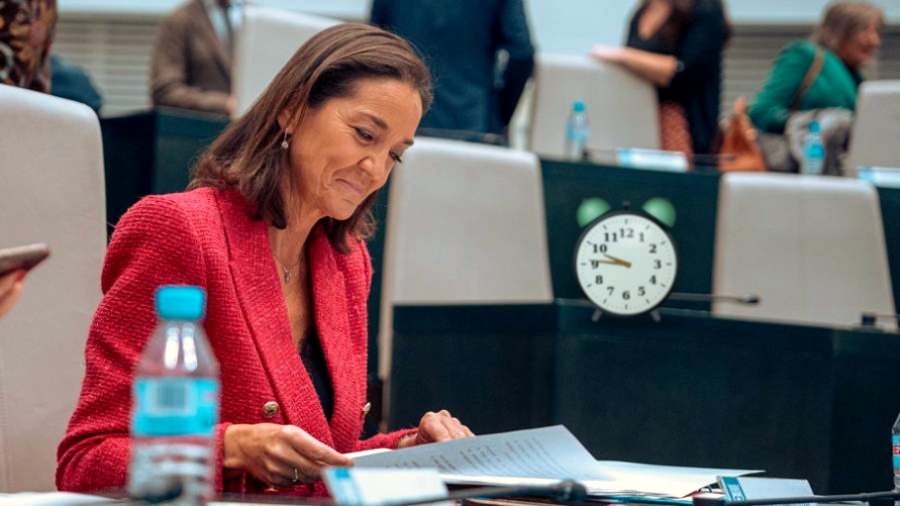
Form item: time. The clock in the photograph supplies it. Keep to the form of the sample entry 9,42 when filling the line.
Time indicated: 9,46
